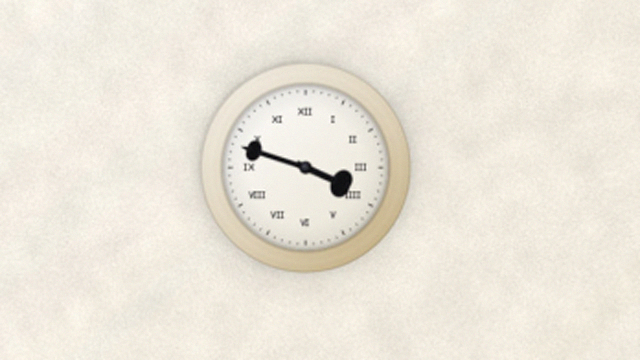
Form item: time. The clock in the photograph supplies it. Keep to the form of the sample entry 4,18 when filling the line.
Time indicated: 3,48
